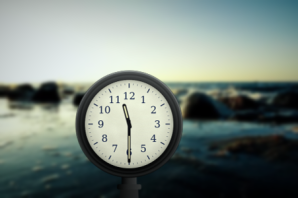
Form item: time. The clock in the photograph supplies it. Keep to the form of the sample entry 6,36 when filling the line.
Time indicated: 11,30
